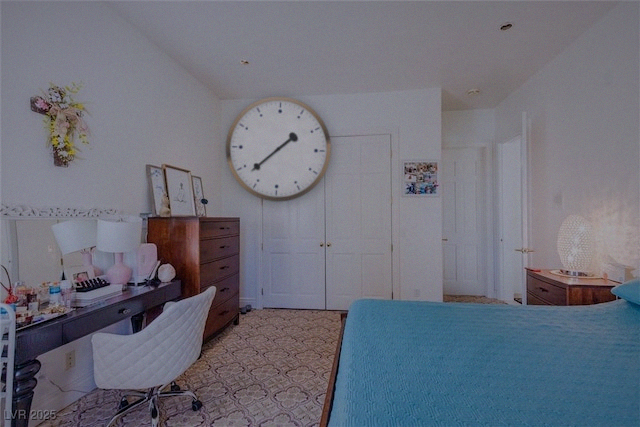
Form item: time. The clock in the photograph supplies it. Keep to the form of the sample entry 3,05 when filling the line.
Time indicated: 1,38
